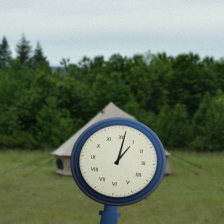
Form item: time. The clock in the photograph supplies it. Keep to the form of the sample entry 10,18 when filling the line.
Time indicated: 1,01
